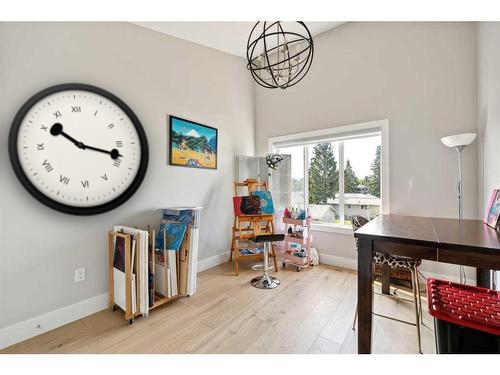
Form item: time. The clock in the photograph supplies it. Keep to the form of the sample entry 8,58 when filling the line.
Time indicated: 10,18
